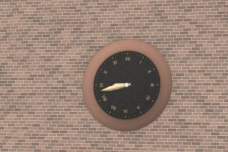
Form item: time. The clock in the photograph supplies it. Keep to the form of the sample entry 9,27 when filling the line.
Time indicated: 8,43
